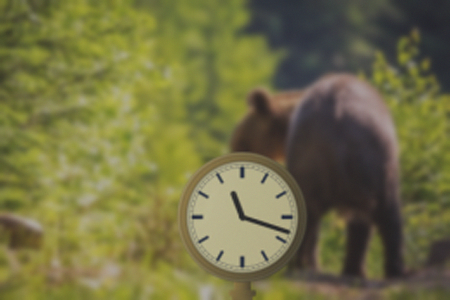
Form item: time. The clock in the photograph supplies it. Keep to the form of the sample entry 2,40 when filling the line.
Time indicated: 11,18
